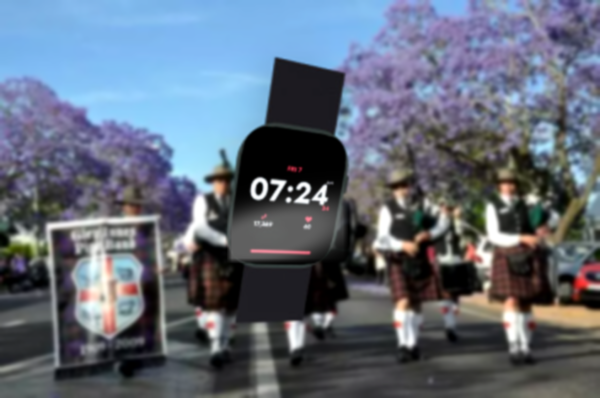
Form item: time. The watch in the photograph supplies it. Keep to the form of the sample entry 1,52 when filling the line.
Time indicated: 7,24
